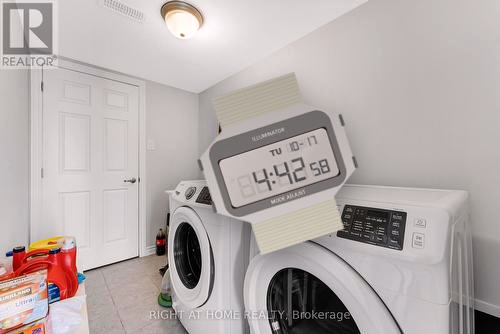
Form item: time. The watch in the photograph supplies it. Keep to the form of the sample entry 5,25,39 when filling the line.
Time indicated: 4,42,58
